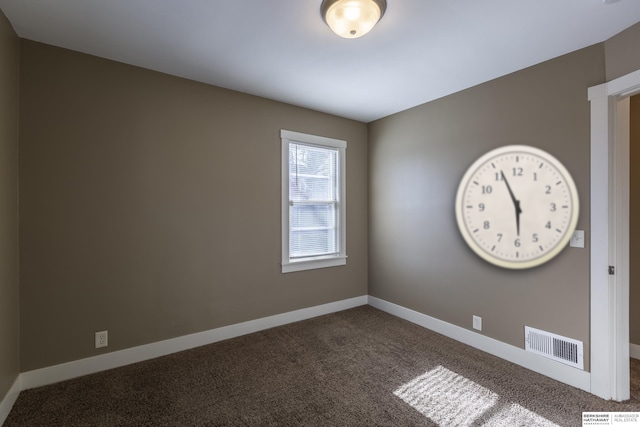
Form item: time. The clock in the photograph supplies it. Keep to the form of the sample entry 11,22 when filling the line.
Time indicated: 5,56
